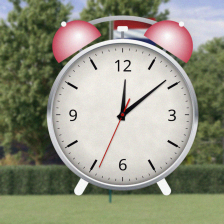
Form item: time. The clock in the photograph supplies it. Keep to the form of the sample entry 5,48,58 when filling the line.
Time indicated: 12,08,34
